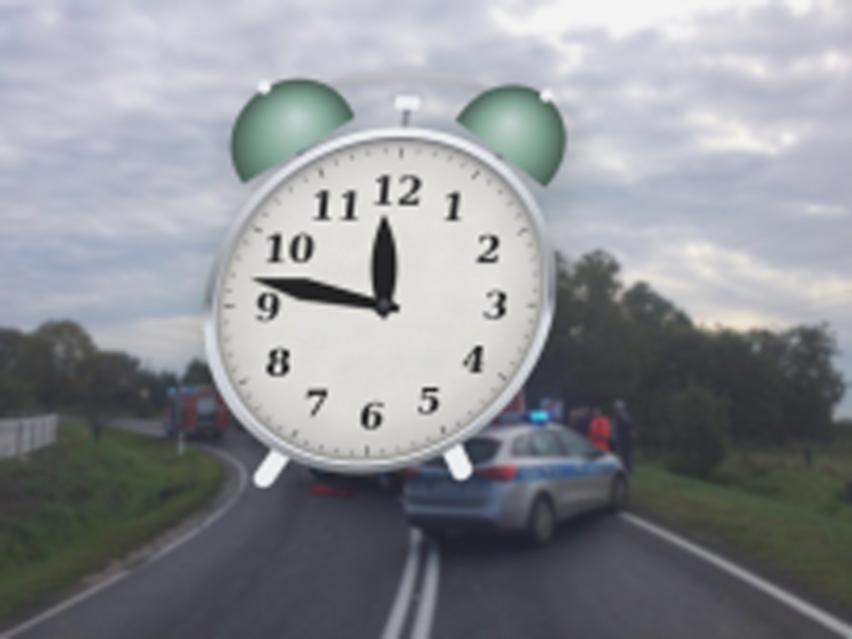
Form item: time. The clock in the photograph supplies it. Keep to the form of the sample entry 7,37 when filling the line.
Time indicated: 11,47
